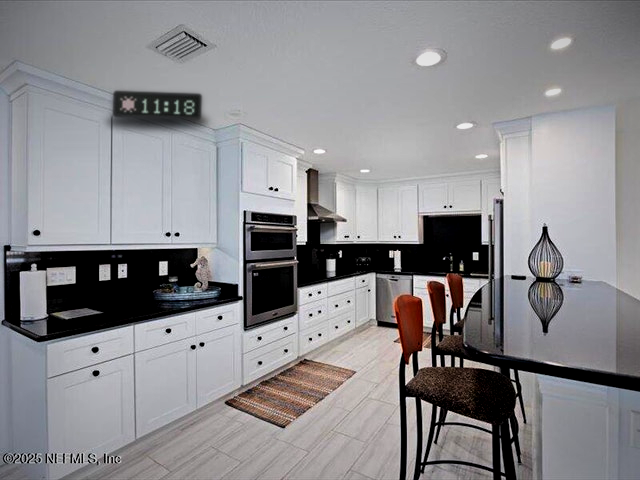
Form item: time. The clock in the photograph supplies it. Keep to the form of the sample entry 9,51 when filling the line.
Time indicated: 11,18
